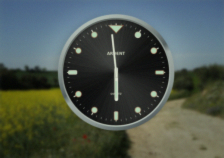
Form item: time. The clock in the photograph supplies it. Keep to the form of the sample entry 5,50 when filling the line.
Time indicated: 5,59
